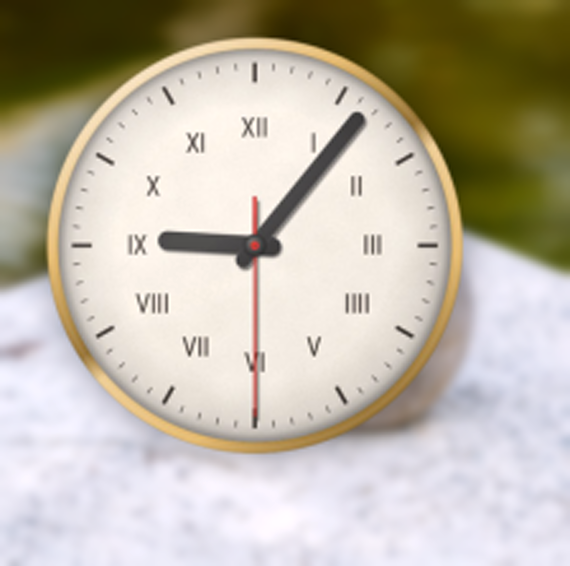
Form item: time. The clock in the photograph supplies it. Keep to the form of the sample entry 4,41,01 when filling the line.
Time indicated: 9,06,30
